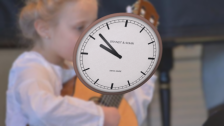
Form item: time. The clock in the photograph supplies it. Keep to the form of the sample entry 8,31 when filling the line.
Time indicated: 9,52
